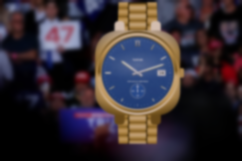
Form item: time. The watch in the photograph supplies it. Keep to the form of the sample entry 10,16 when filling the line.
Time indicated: 10,12
